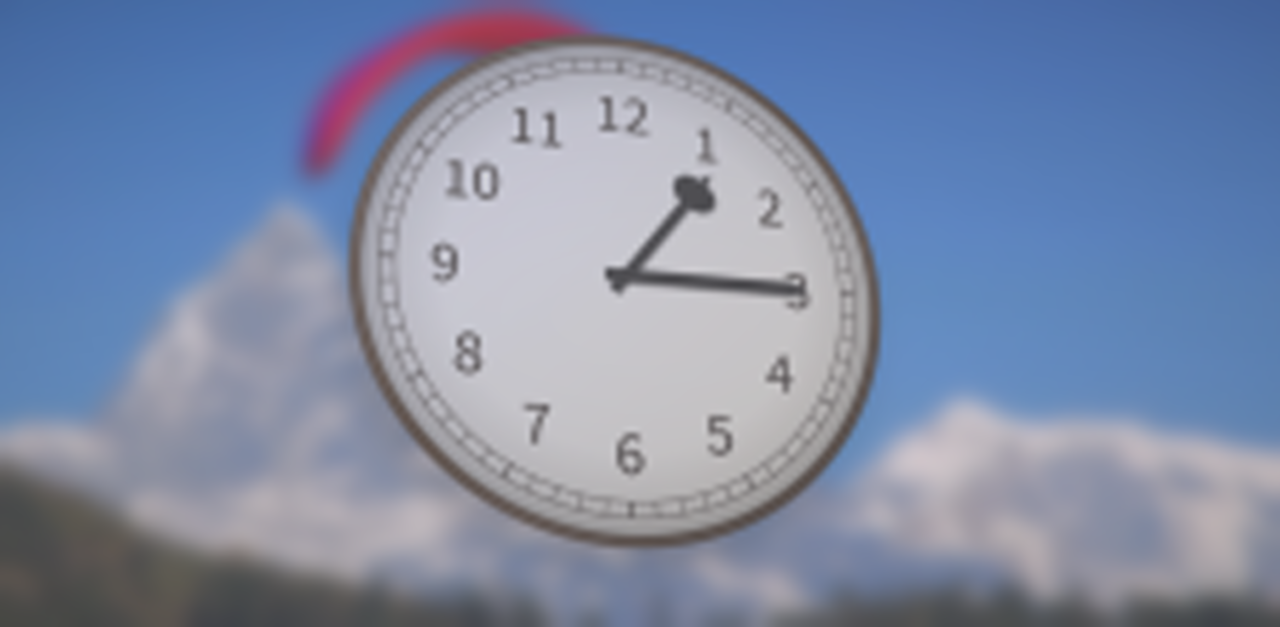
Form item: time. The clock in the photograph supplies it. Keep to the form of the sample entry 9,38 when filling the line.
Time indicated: 1,15
